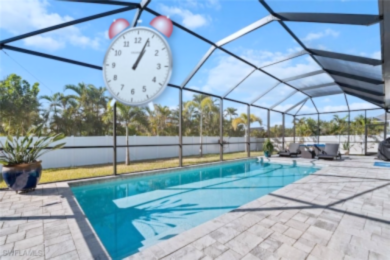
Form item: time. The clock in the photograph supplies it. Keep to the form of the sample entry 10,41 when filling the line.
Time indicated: 1,04
